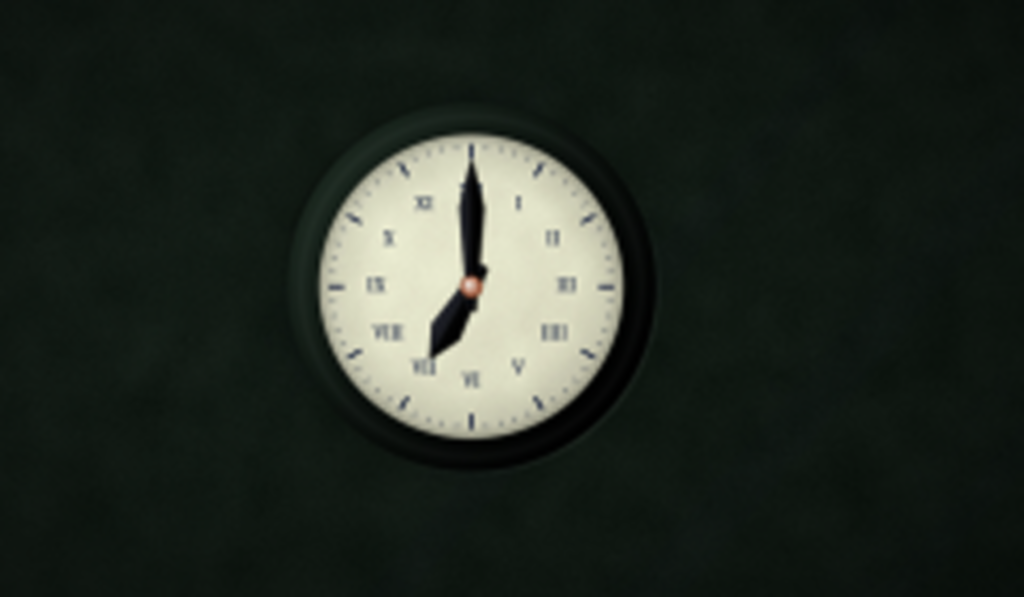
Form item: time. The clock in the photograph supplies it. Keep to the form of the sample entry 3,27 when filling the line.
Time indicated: 7,00
